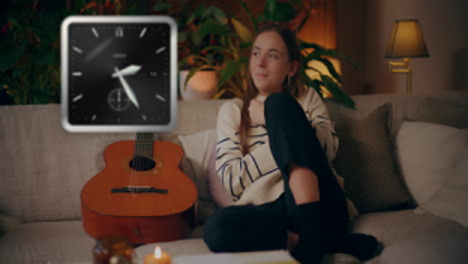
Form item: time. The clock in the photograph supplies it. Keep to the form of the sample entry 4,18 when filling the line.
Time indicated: 2,25
